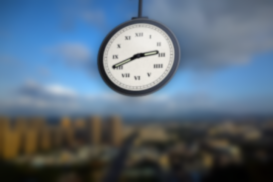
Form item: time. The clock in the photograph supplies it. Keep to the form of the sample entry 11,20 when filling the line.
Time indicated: 2,41
